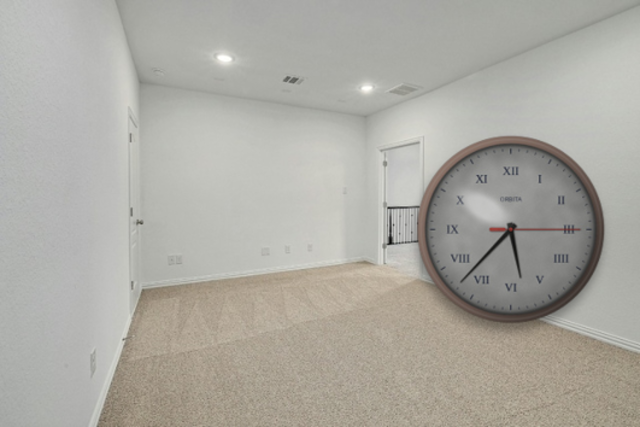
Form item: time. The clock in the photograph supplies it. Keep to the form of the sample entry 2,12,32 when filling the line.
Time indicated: 5,37,15
